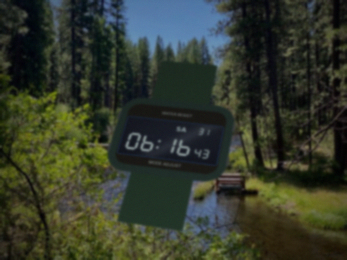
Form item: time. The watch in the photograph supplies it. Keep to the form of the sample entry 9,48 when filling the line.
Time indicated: 6,16
